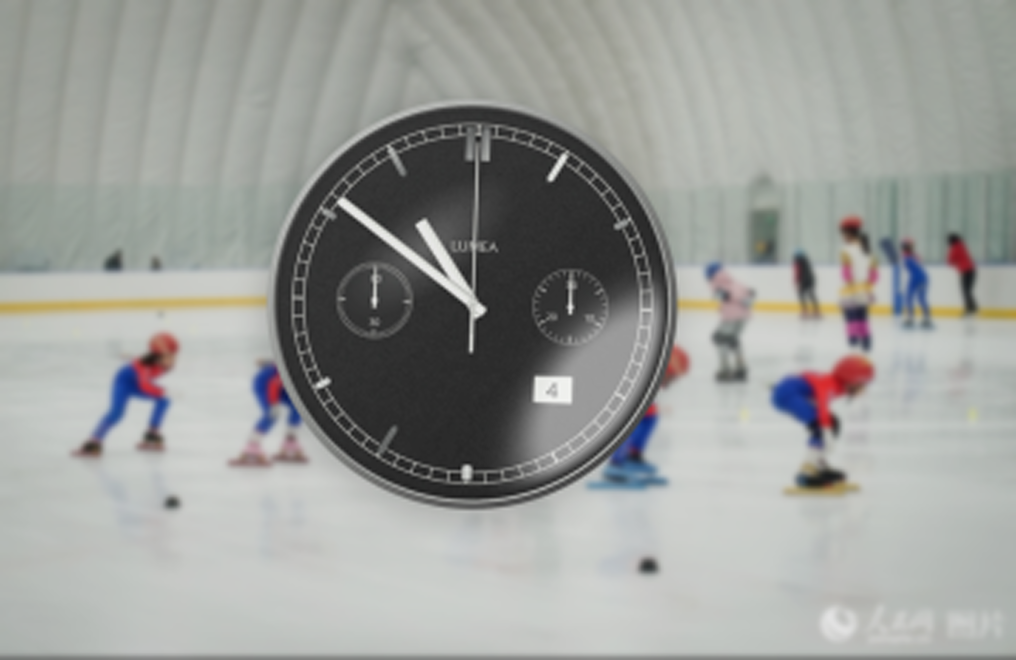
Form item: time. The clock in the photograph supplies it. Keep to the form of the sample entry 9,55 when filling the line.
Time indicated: 10,51
